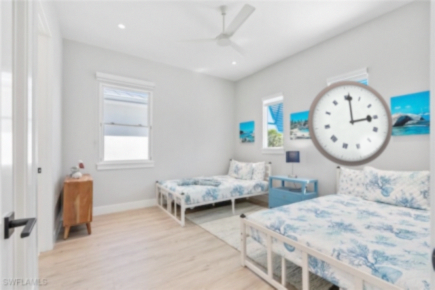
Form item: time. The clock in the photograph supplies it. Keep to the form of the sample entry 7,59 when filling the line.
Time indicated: 3,01
